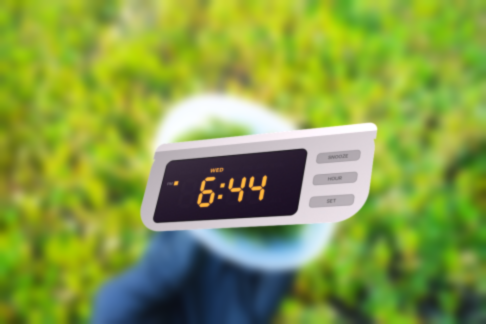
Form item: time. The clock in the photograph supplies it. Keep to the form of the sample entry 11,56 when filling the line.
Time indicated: 6,44
